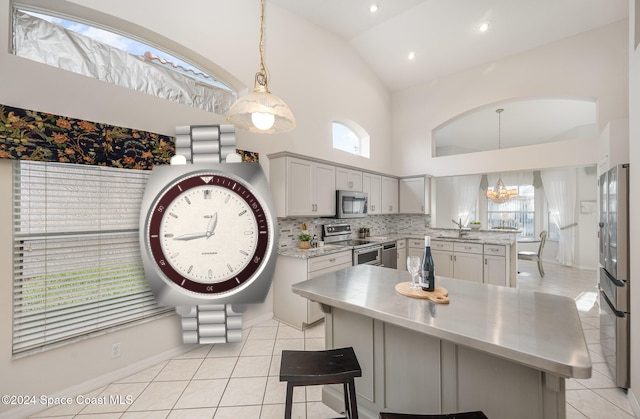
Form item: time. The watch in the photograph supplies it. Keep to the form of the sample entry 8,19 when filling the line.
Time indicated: 12,44
